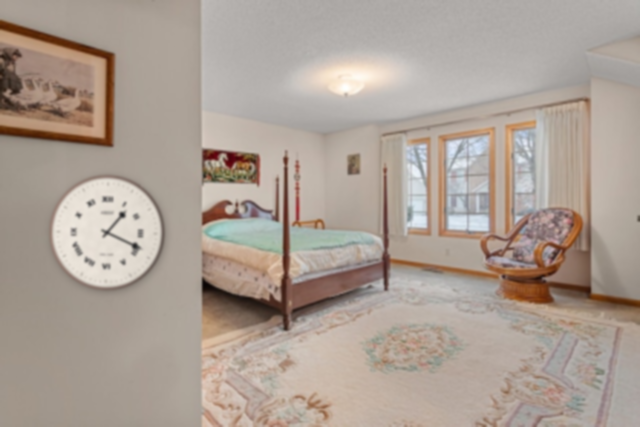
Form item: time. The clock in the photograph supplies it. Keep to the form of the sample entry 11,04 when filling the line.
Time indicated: 1,19
